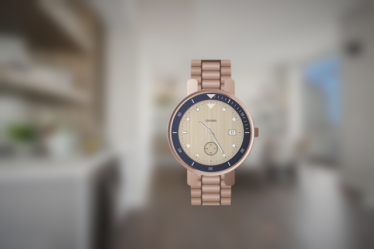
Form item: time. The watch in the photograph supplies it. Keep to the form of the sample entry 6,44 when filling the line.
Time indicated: 10,25
